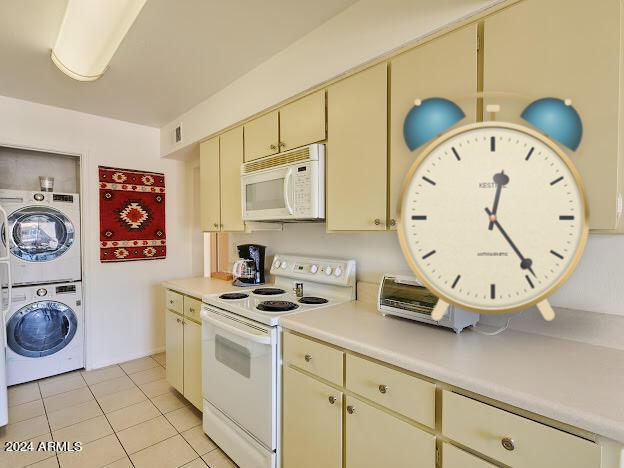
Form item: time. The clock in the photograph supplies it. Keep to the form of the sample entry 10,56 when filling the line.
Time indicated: 12,24
